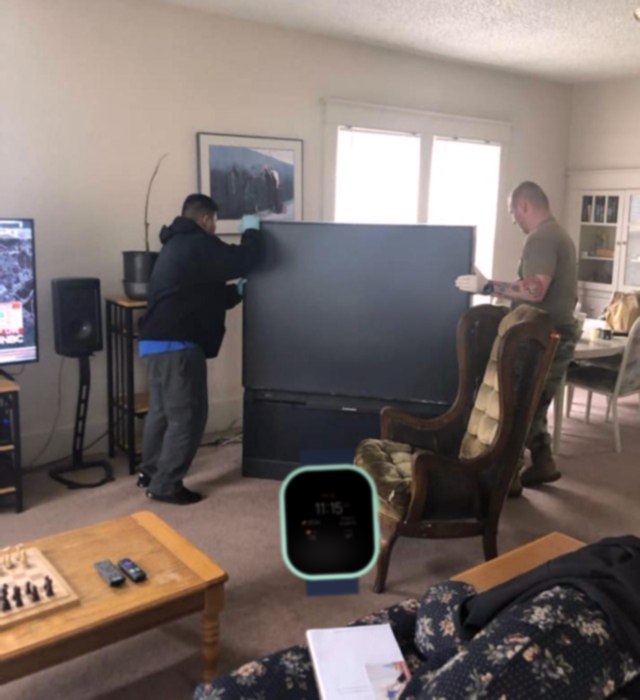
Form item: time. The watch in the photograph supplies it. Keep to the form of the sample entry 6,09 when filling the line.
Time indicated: 11,15
